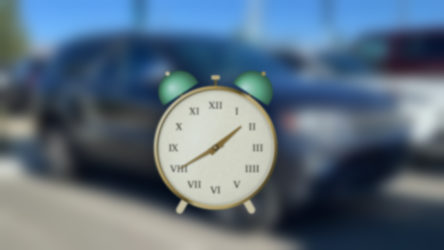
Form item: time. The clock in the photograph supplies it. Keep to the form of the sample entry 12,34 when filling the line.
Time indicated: 1,40
